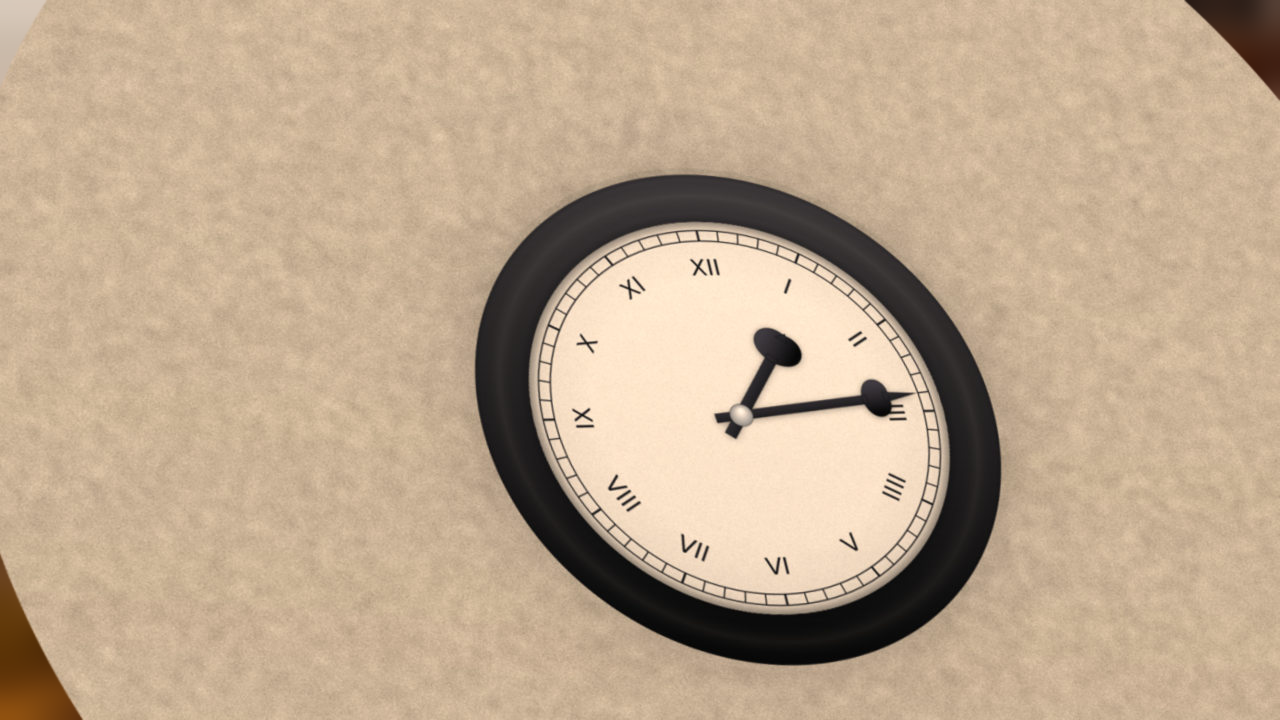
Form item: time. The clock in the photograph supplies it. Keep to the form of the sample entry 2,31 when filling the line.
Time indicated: 1,14
